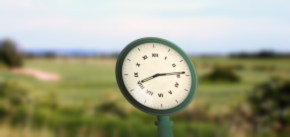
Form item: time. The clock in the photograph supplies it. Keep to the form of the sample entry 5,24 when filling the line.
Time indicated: 8,14
